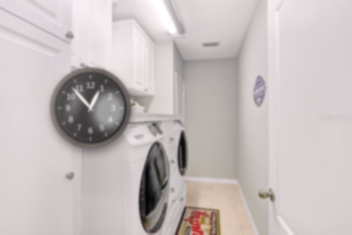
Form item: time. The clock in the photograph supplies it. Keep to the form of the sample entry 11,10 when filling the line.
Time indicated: 12,53
